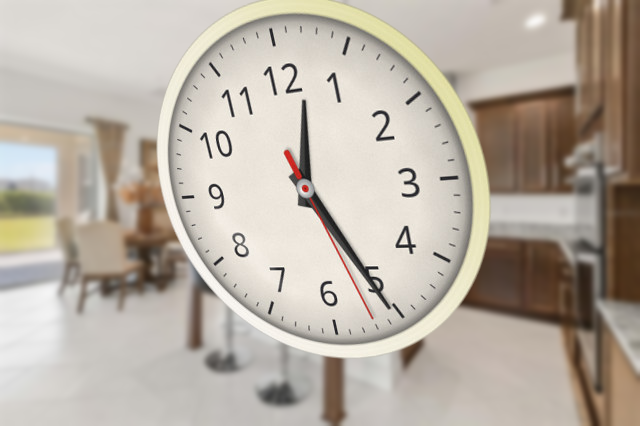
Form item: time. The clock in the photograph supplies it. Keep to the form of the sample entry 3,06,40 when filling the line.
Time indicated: 12,25,27
